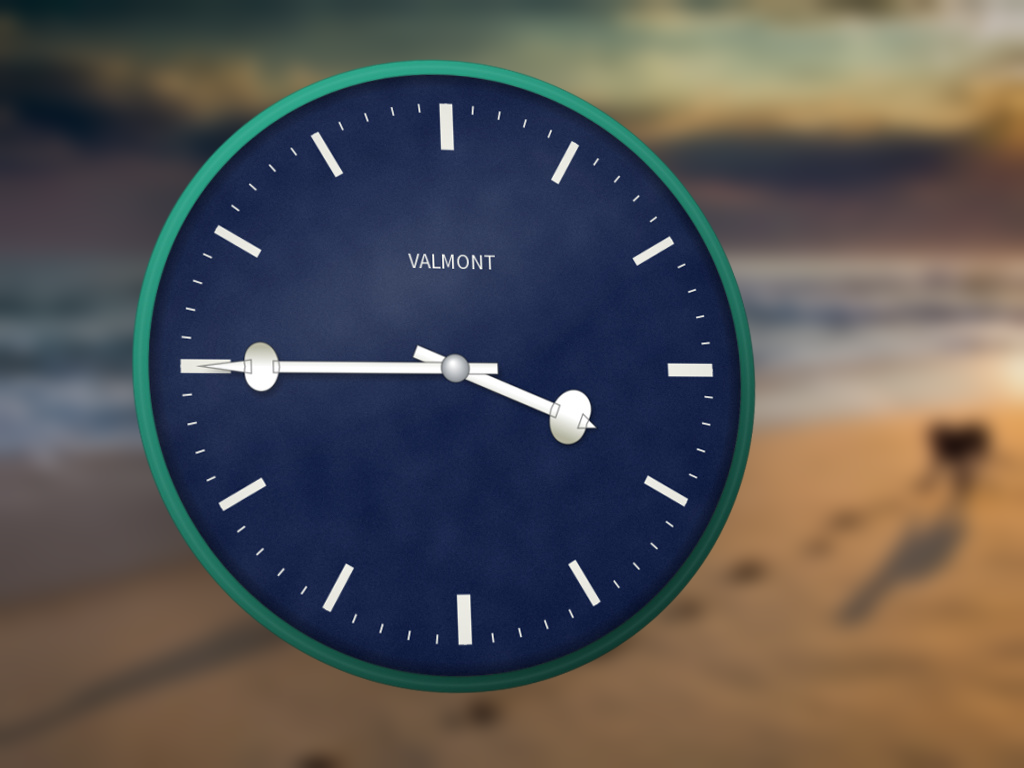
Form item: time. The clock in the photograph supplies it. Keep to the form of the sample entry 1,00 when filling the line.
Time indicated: 3,45
